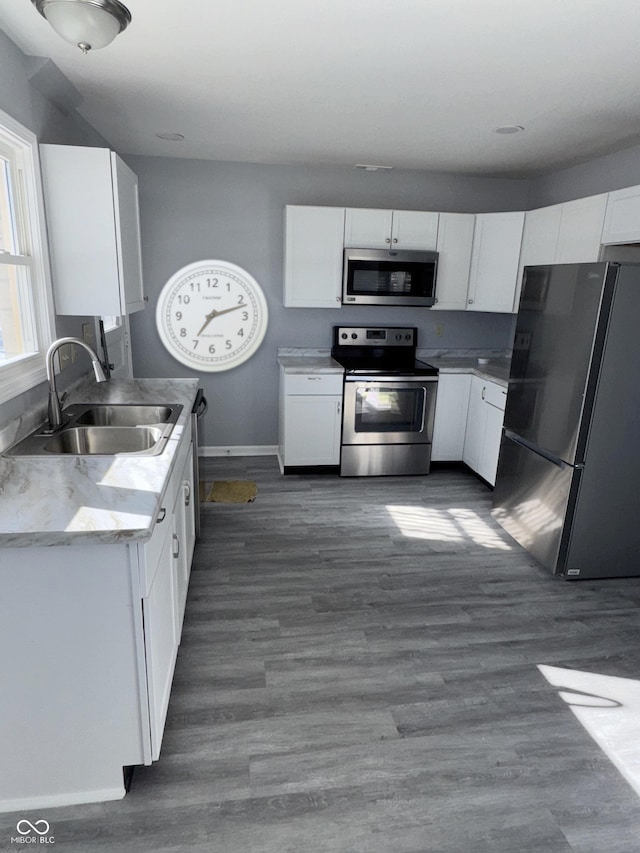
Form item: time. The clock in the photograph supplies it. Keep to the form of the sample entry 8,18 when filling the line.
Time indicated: 7,12
